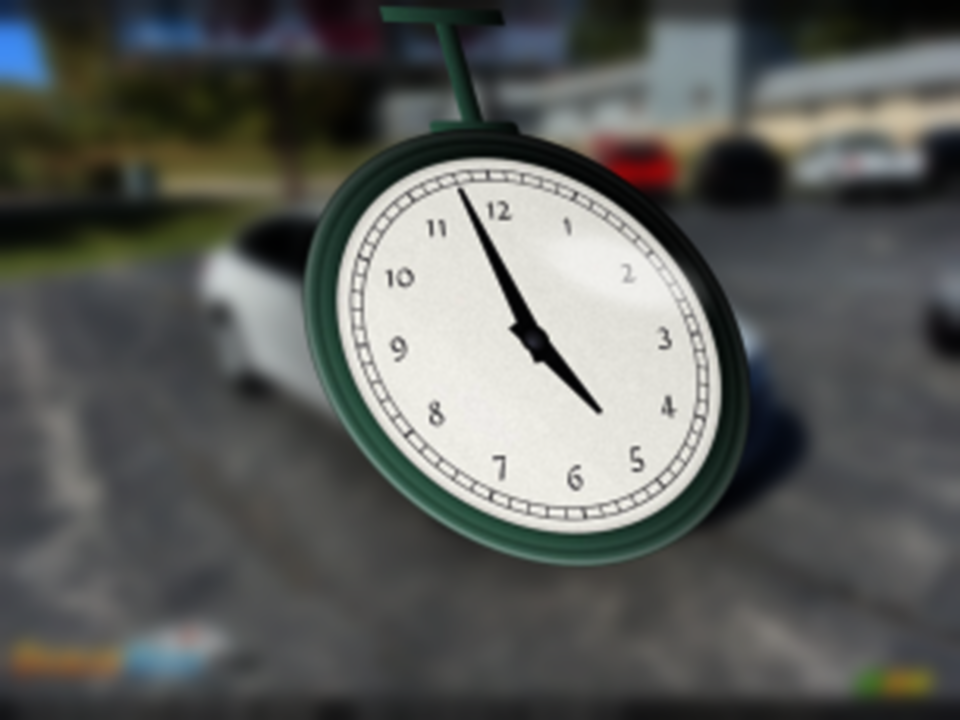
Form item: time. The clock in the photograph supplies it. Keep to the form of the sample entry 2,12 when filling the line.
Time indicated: 4,58
